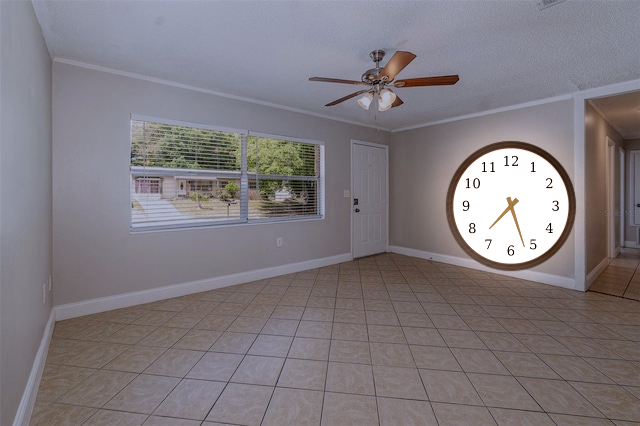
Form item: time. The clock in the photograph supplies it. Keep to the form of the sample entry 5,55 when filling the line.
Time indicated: 7,27
